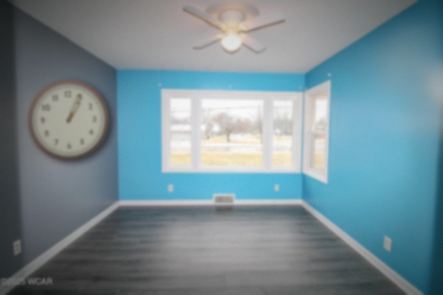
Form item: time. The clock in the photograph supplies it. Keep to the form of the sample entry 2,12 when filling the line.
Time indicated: 1,04
